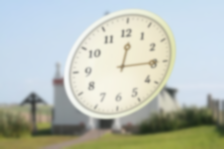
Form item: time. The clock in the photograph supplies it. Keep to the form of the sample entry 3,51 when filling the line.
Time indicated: 12,15
